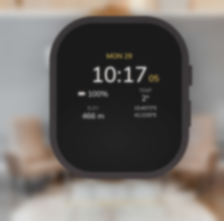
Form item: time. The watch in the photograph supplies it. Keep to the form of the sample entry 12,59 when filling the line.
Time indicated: 10,17
